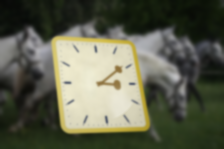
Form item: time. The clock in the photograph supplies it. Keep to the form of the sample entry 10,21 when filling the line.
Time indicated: 3,09
